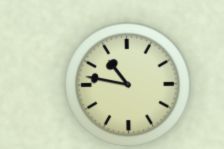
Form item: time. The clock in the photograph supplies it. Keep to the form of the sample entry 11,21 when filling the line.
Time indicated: 10,47
